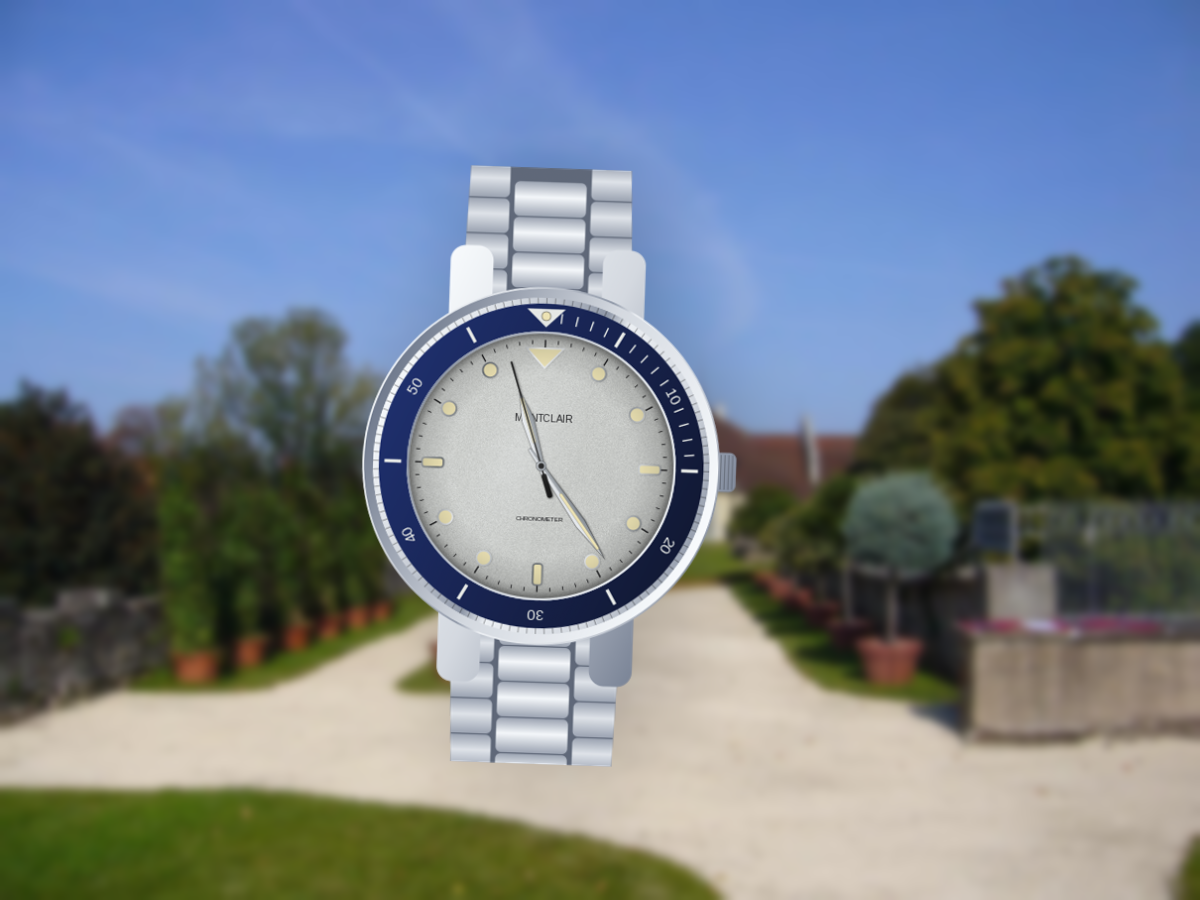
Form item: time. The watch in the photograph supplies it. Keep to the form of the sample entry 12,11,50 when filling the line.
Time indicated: 11,23,57
